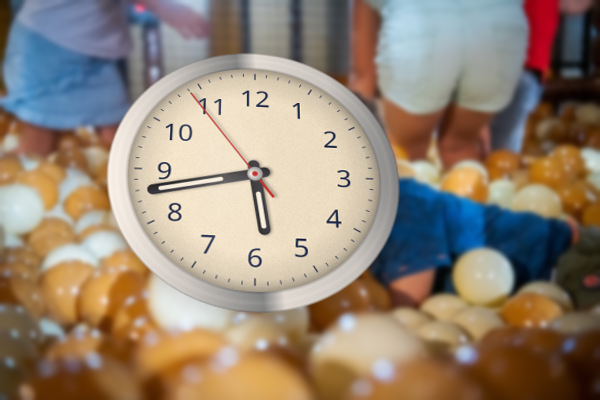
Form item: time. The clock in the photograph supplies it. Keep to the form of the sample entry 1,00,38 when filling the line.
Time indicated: 5,42,54
